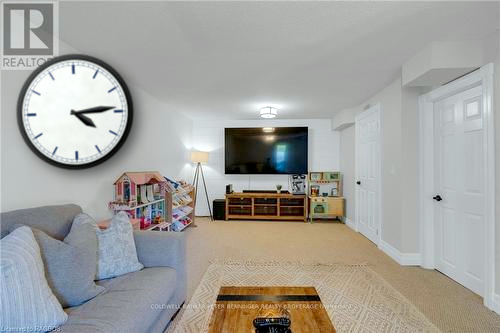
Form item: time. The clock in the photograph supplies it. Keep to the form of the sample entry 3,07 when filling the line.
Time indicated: 4,14
